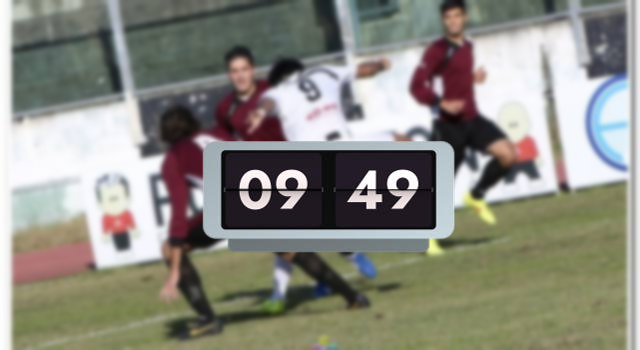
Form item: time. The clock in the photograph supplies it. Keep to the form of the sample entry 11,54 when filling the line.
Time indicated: 9,49
